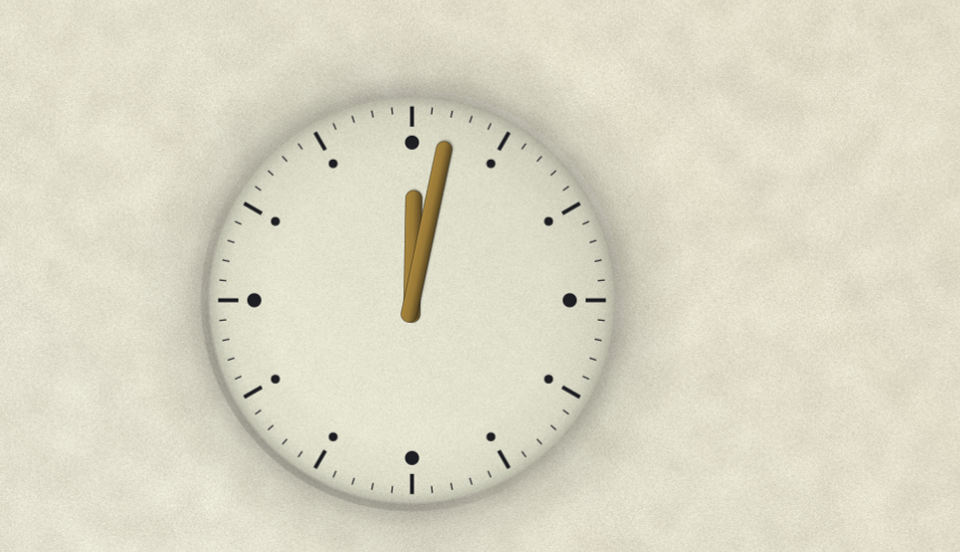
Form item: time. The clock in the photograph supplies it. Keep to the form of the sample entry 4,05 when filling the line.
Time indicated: 12,02
